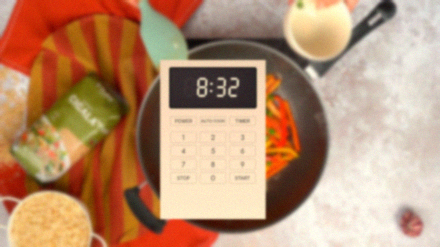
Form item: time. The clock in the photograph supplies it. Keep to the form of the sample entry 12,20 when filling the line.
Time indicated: 8,32
